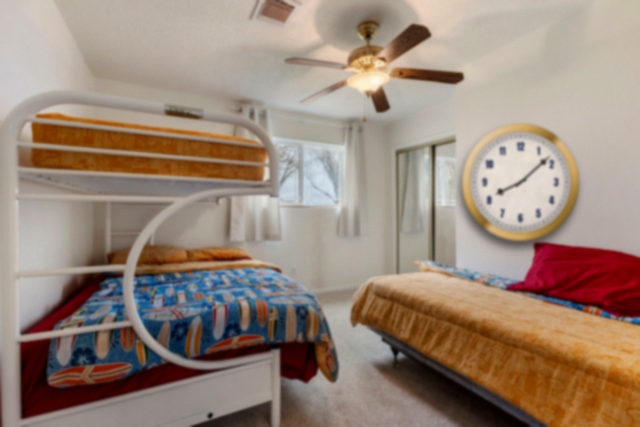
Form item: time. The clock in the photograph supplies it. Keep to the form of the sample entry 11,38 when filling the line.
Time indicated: 8,08
